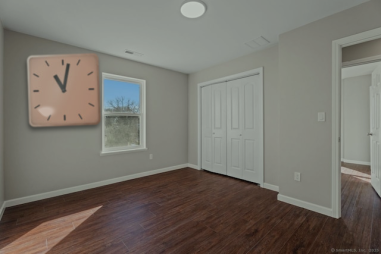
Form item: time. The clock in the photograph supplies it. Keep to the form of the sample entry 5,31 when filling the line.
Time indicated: 11,02
